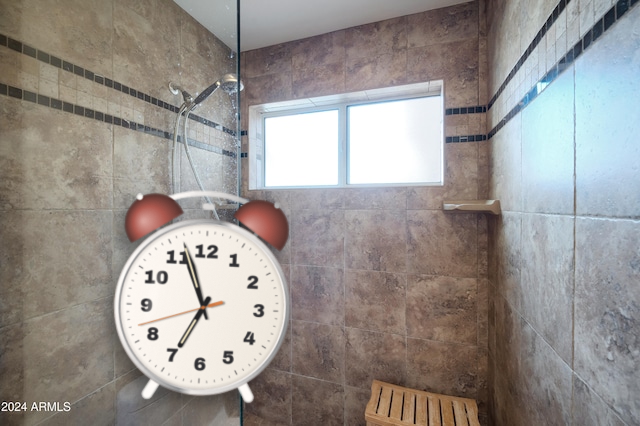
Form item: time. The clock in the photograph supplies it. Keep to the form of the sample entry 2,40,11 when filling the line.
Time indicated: 6,56,42
